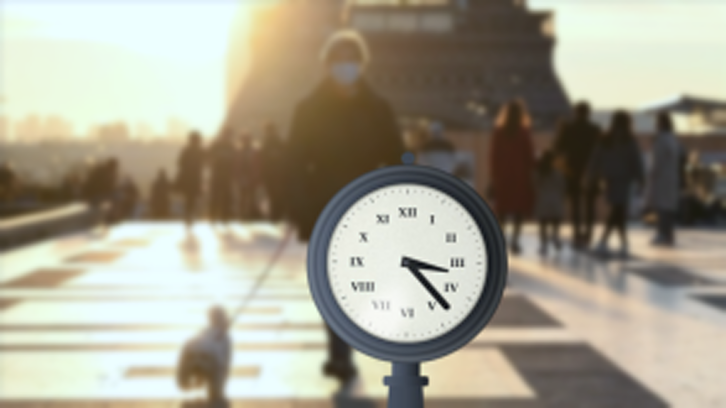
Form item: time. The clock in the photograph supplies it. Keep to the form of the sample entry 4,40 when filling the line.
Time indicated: 3,23
